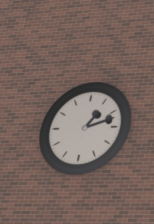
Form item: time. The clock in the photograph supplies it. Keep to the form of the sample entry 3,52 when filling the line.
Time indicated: 1,12
